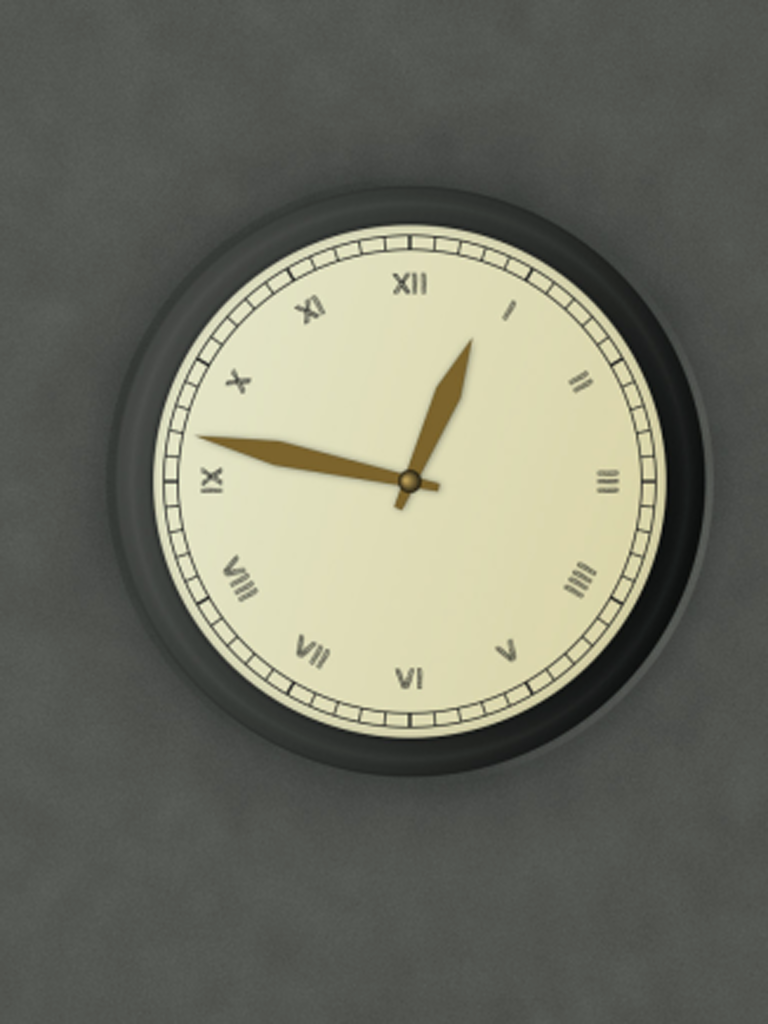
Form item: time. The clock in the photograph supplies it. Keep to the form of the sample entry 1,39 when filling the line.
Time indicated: 12,47
